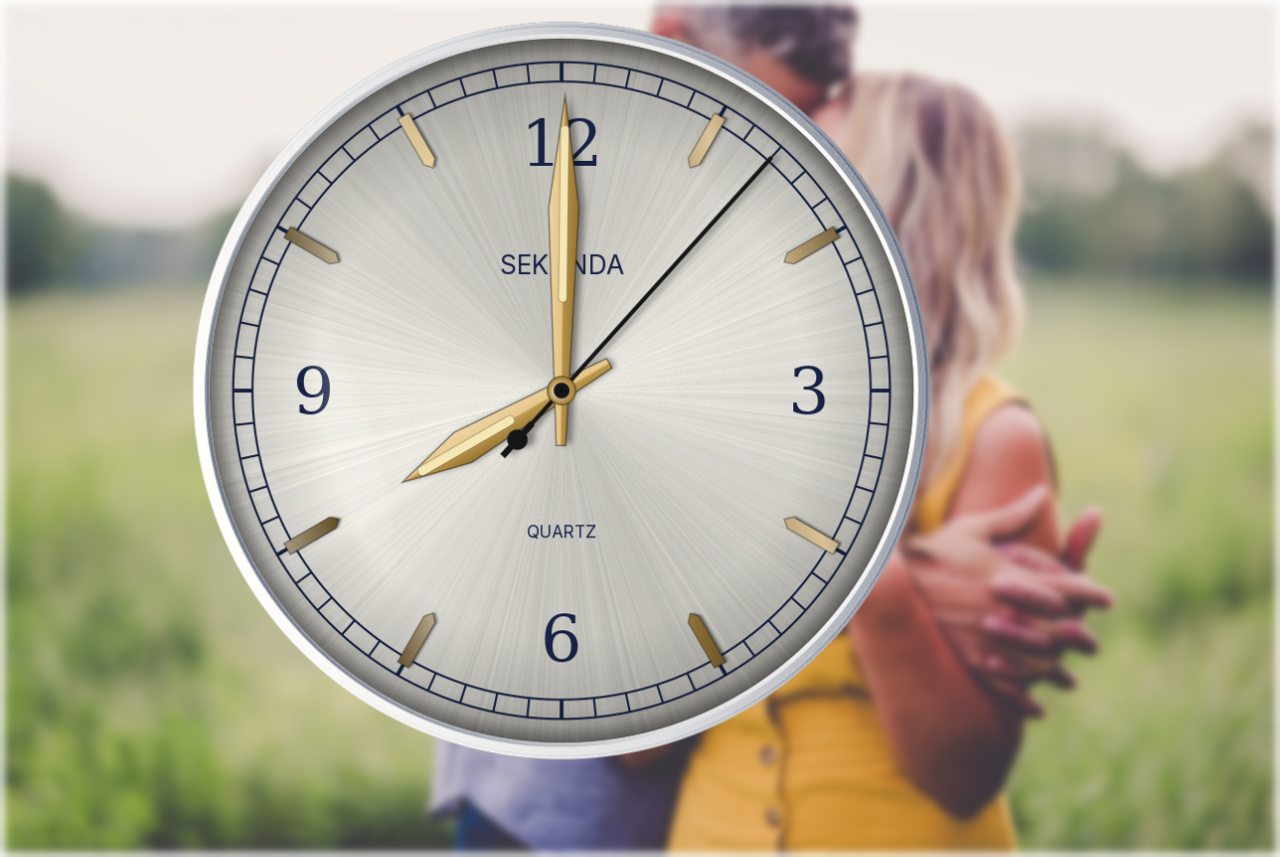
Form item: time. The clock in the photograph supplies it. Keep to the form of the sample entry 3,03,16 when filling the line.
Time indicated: 8,00,07
